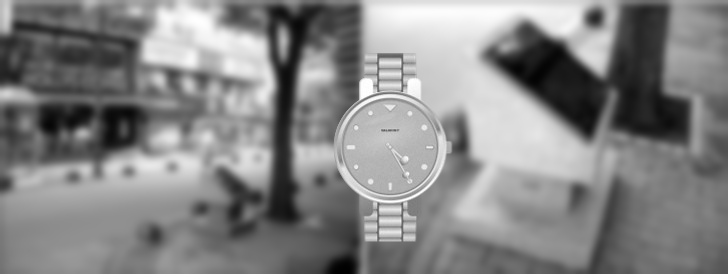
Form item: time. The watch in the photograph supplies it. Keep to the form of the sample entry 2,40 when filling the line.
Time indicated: 4,25
